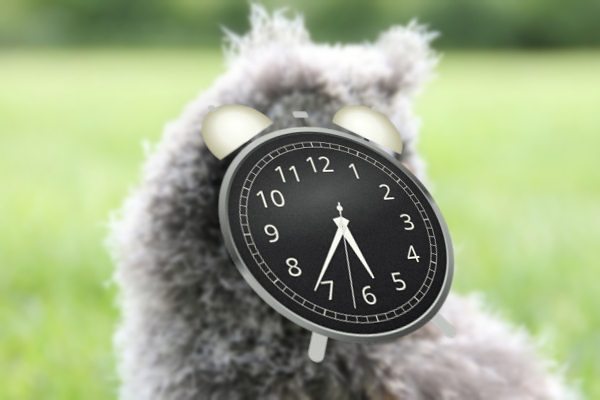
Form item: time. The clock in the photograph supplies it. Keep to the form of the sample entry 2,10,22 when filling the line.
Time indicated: 5,36,32
